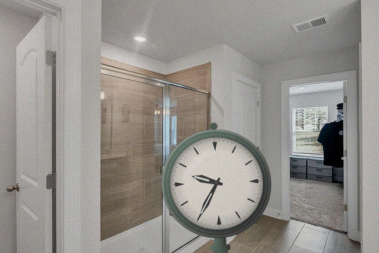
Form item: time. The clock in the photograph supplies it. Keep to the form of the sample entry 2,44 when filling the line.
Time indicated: 9,35
